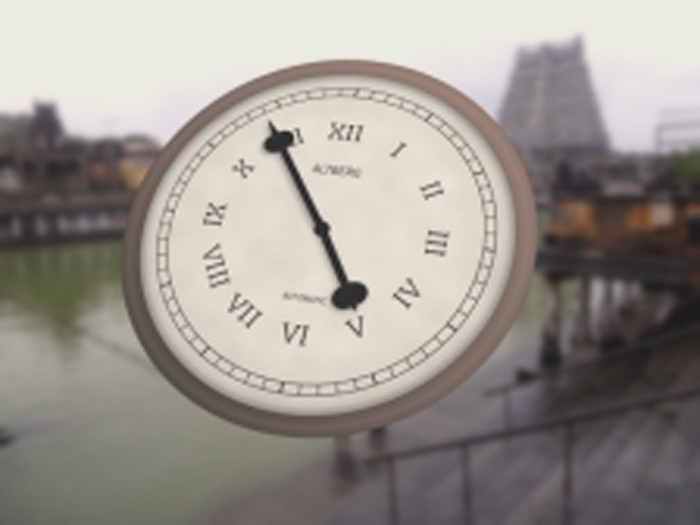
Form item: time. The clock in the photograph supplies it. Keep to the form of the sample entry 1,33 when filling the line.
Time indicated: 4,54
